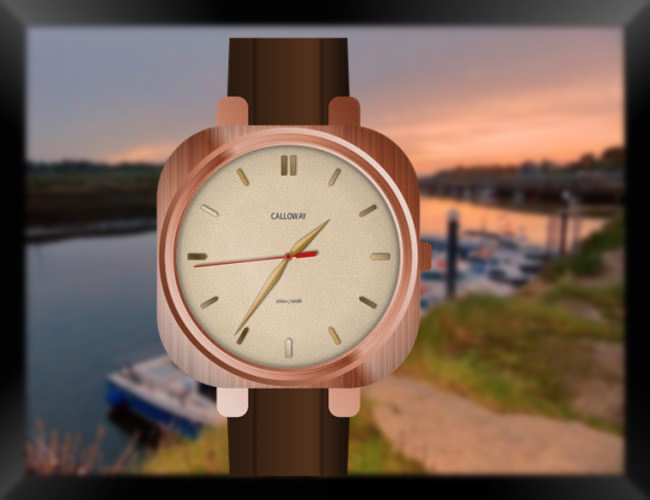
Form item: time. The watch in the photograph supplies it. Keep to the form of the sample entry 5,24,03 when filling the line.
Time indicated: 1,35,44
